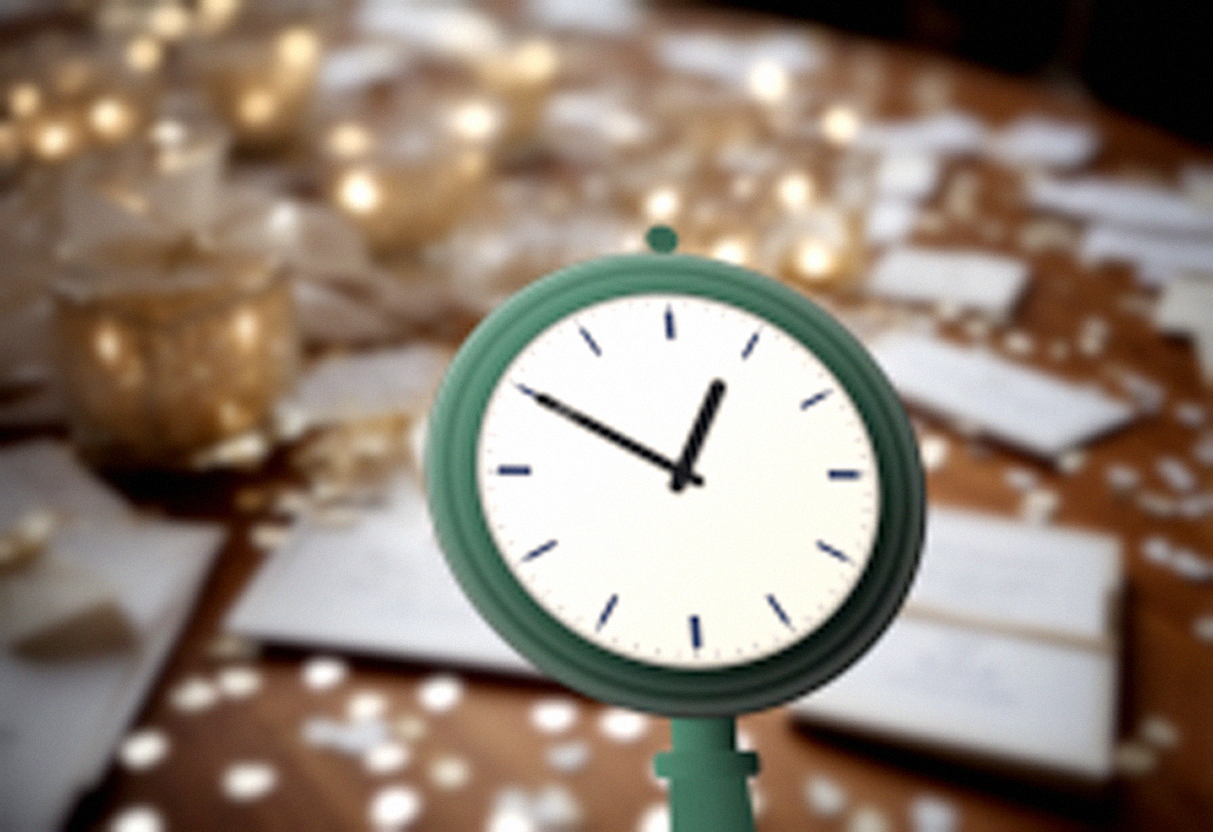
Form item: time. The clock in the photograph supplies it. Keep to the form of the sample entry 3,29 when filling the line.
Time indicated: 12,50
